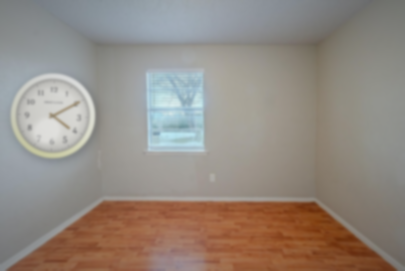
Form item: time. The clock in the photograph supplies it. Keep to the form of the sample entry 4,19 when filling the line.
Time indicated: 4,10
